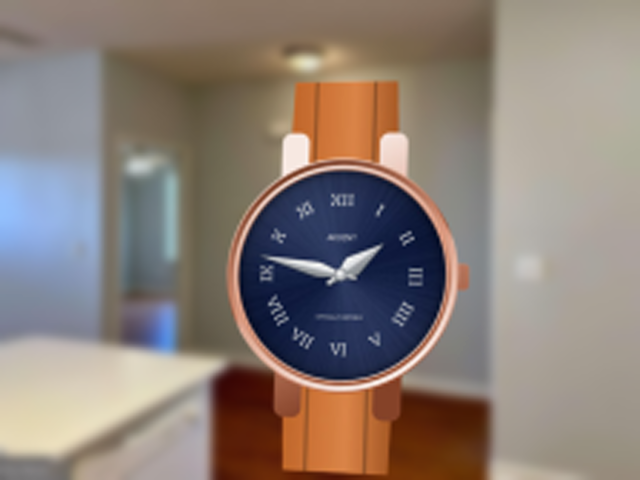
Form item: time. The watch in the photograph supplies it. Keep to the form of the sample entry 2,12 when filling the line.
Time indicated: 1,47
